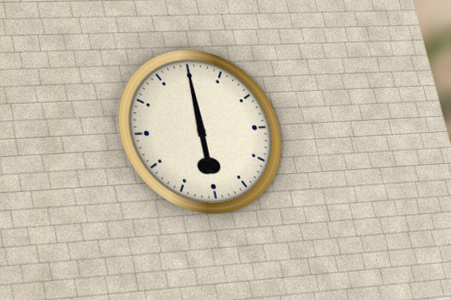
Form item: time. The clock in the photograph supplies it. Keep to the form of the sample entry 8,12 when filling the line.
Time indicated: 6,00
